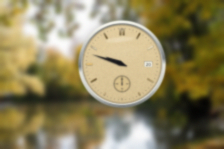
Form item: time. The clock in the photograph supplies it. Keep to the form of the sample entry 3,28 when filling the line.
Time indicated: 9,48
